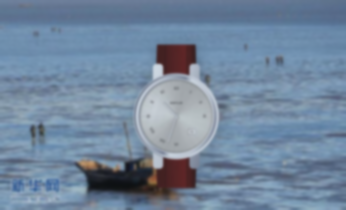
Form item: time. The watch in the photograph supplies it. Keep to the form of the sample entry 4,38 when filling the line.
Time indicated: 10,33
